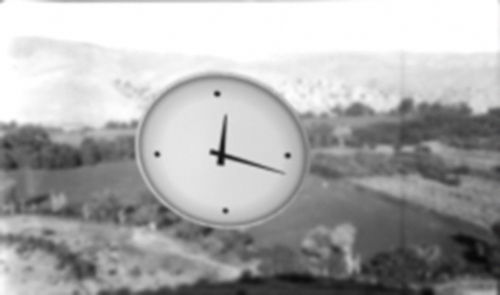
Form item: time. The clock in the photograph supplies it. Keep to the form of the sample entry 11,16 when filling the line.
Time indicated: 12,18
